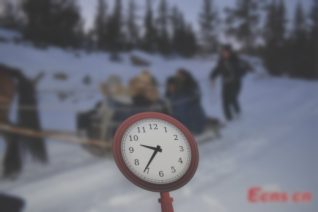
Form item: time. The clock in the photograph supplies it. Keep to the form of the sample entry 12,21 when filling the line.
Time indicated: 9,36
